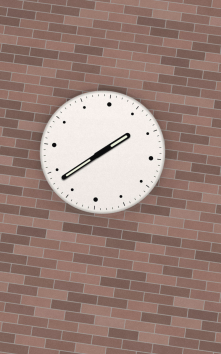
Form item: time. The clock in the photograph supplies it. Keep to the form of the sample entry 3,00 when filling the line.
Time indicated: 1,38
